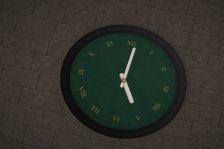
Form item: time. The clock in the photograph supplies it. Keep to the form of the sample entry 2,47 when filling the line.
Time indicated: 5,01
